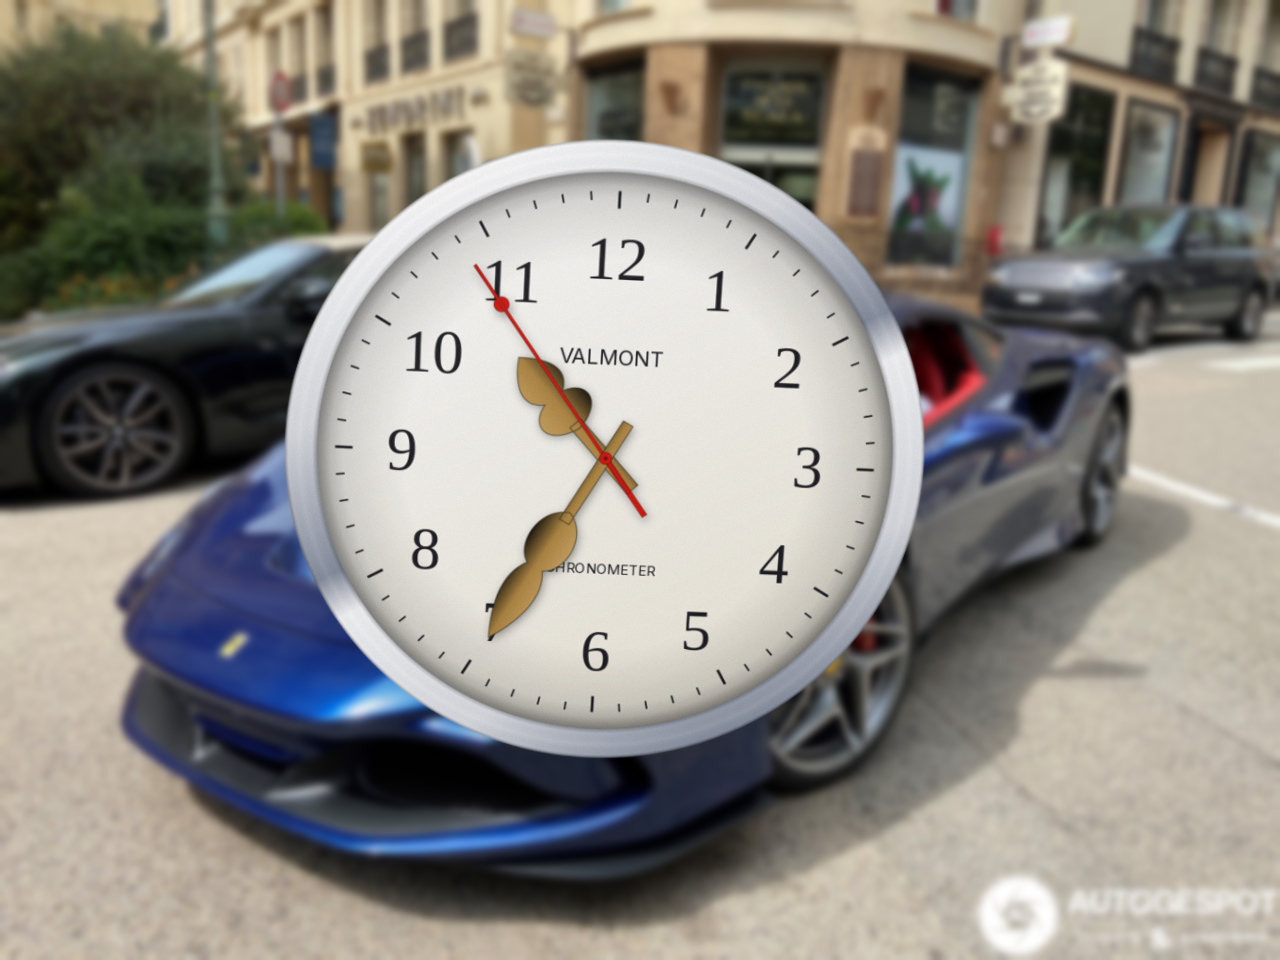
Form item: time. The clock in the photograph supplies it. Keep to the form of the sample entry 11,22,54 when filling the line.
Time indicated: 10,34,54
